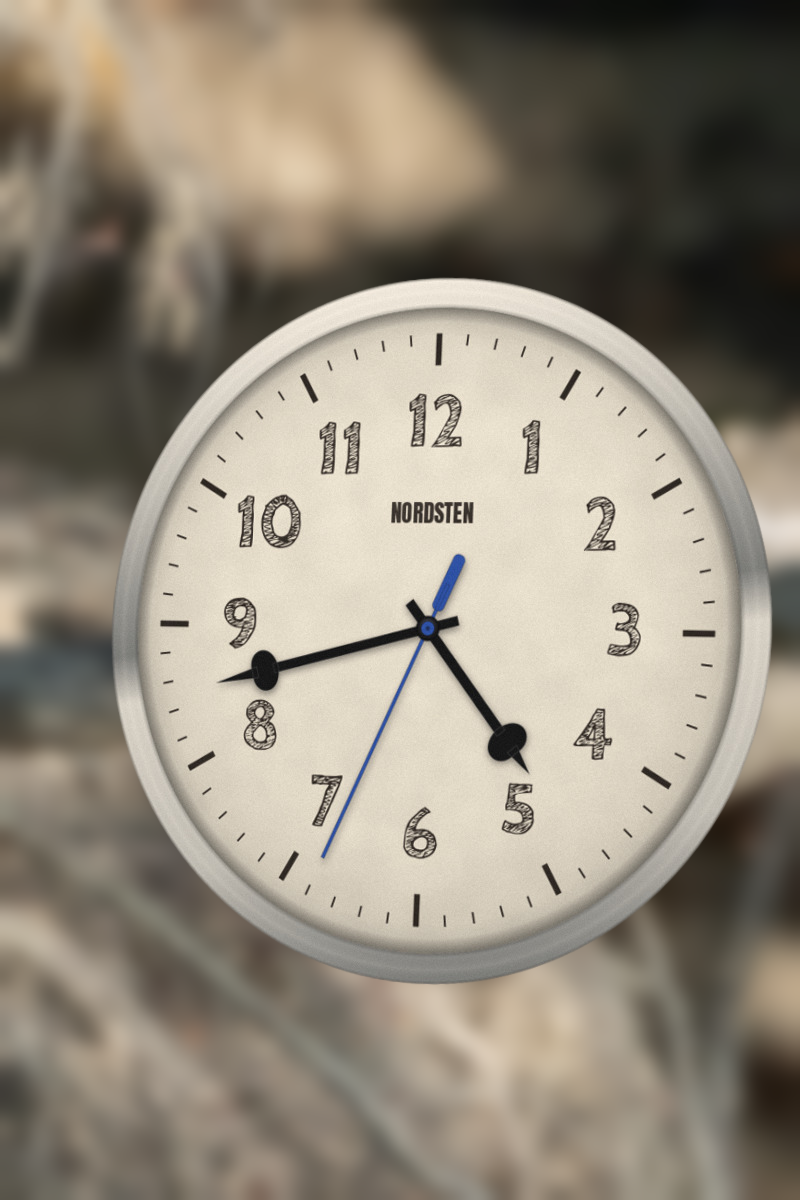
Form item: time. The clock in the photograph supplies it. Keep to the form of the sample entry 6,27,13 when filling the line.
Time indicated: 4,42,34
